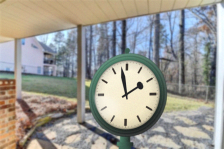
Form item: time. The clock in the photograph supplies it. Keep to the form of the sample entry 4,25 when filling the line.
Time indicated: 1,58
